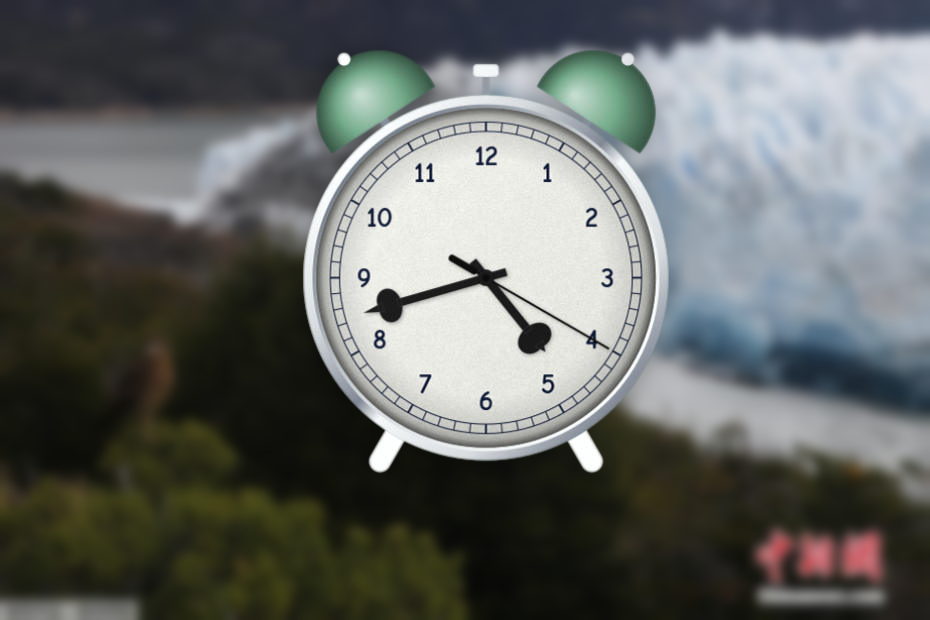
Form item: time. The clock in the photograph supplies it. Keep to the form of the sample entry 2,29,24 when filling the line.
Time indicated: 4,42,20
